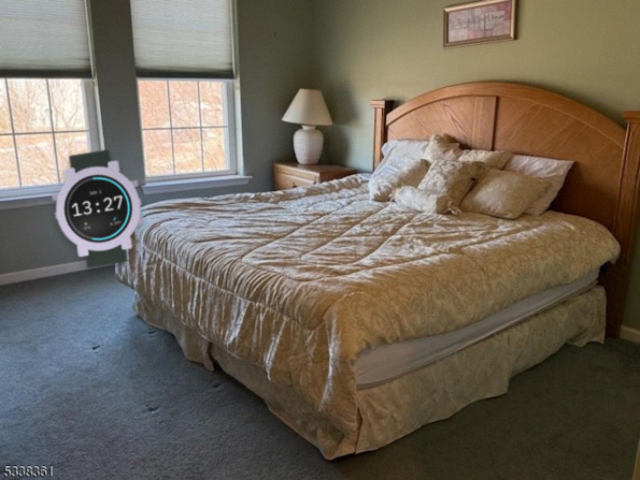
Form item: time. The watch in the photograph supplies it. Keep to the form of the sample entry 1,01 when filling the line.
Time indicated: 13,27
